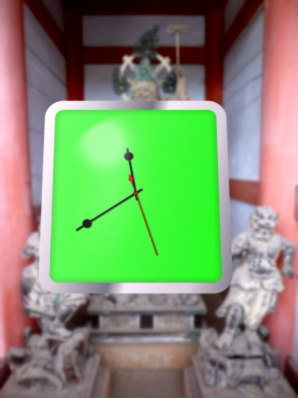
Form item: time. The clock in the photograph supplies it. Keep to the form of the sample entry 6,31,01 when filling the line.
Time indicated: 11,39,27
